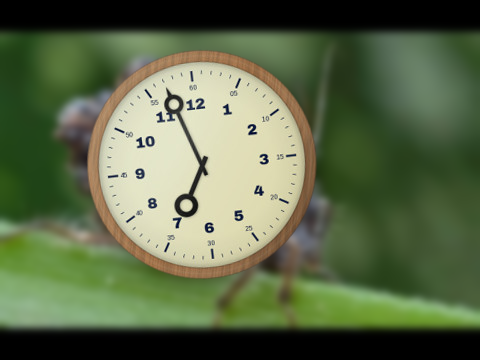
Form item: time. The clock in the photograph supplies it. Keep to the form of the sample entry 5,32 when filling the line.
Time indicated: 6,57
